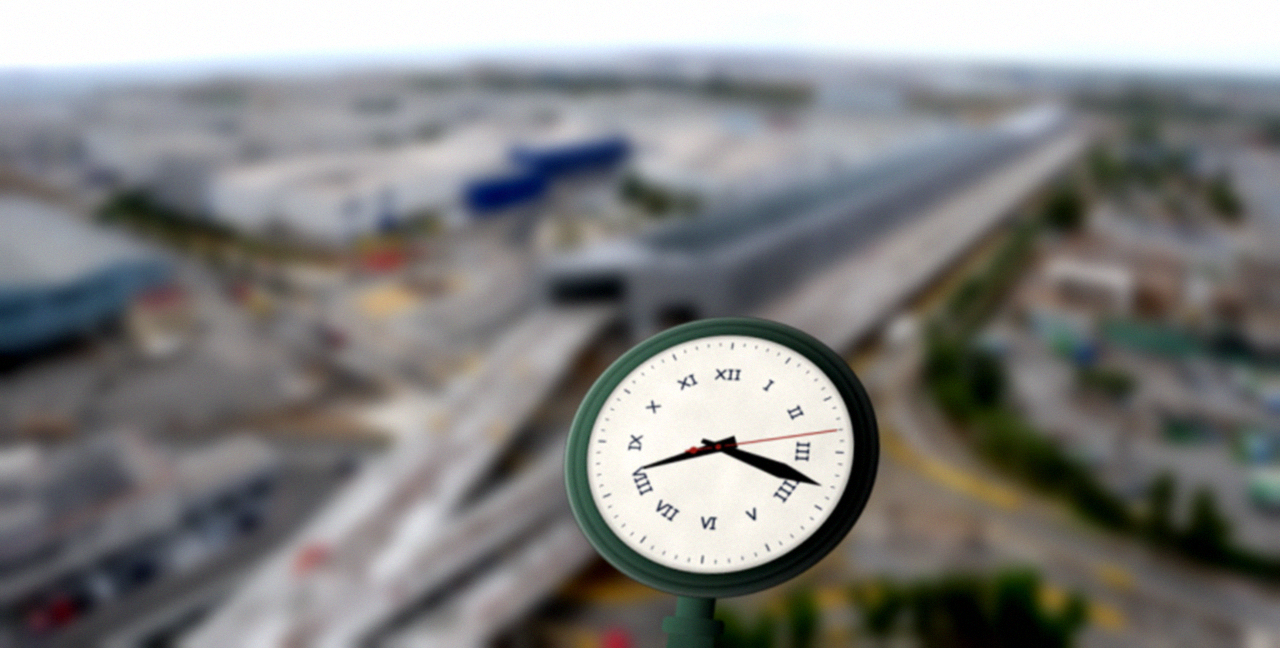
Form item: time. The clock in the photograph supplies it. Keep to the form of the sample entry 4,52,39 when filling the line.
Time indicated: 8,18,13
